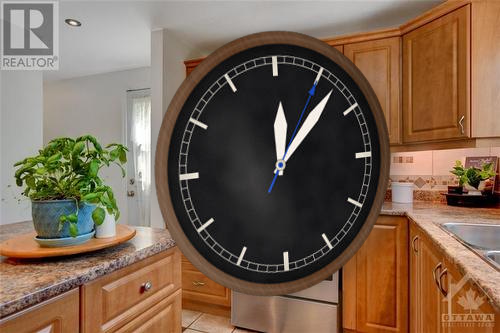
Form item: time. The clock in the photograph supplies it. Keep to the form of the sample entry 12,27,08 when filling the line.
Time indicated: 12,07,05
